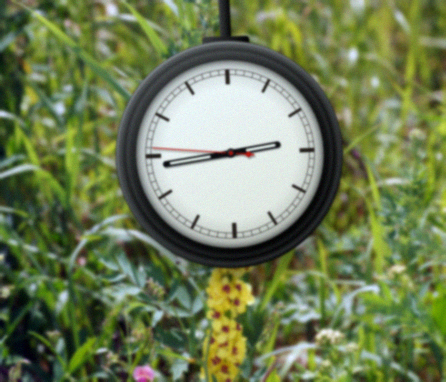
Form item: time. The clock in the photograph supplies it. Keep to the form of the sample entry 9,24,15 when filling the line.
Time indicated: 2,43,46
